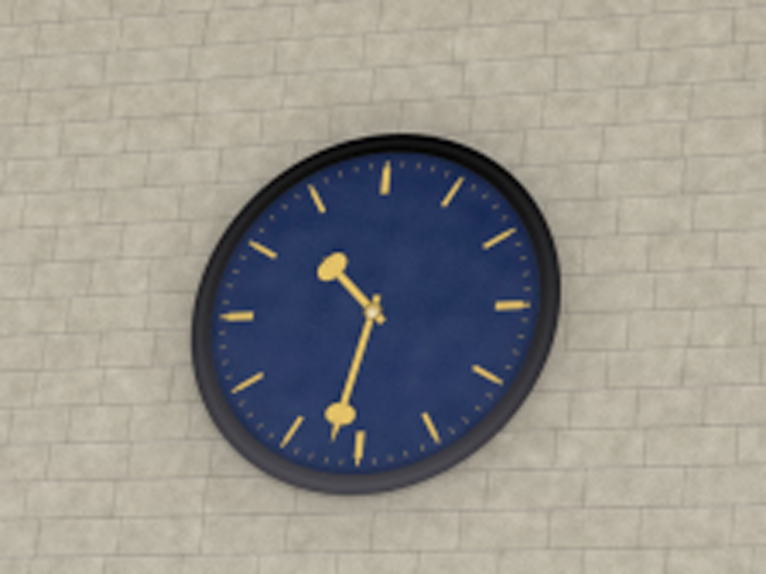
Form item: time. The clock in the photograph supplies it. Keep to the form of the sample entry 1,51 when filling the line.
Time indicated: 10,32
